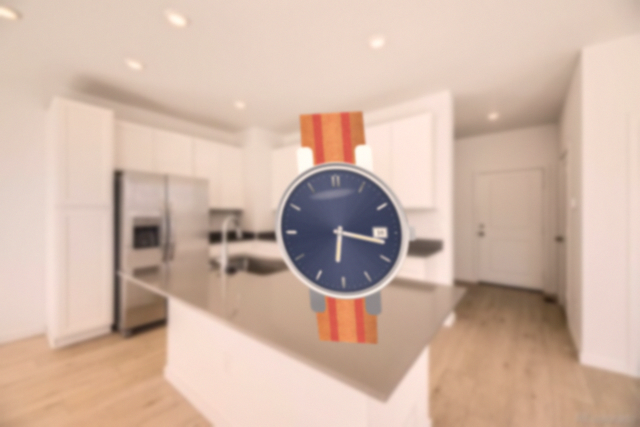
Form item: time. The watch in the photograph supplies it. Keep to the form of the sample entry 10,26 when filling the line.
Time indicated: 6,17
